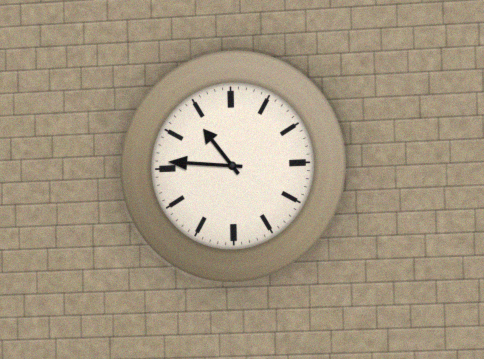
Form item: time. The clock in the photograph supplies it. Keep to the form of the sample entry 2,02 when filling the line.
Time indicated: 10,46
